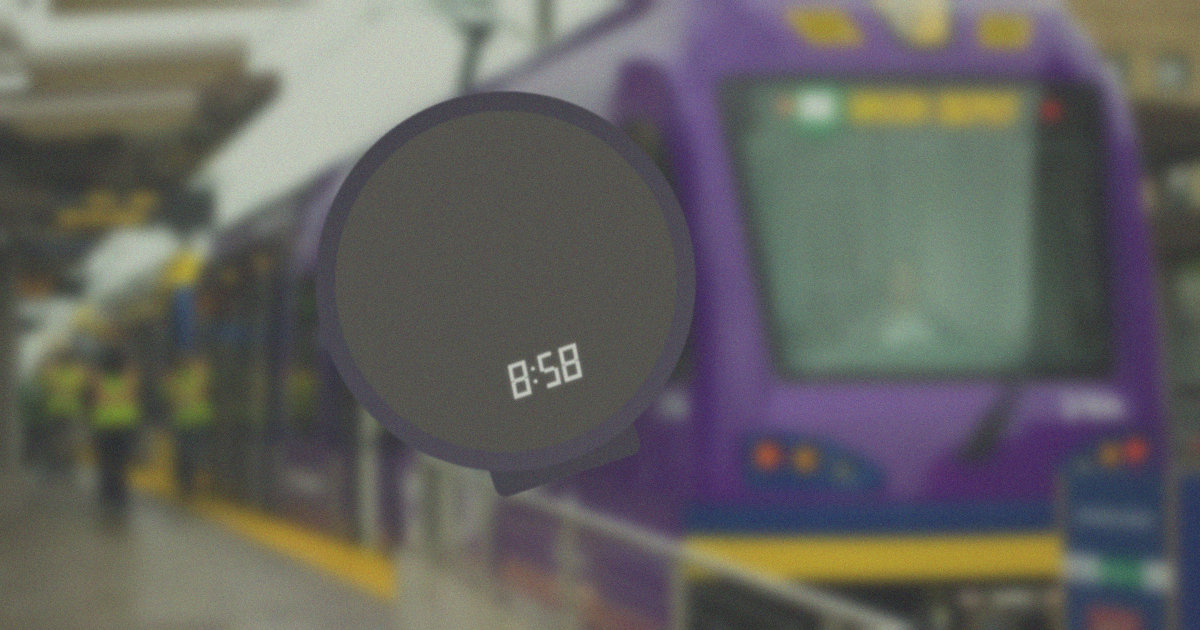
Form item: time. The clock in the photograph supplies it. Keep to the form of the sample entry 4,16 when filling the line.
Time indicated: 8,58
